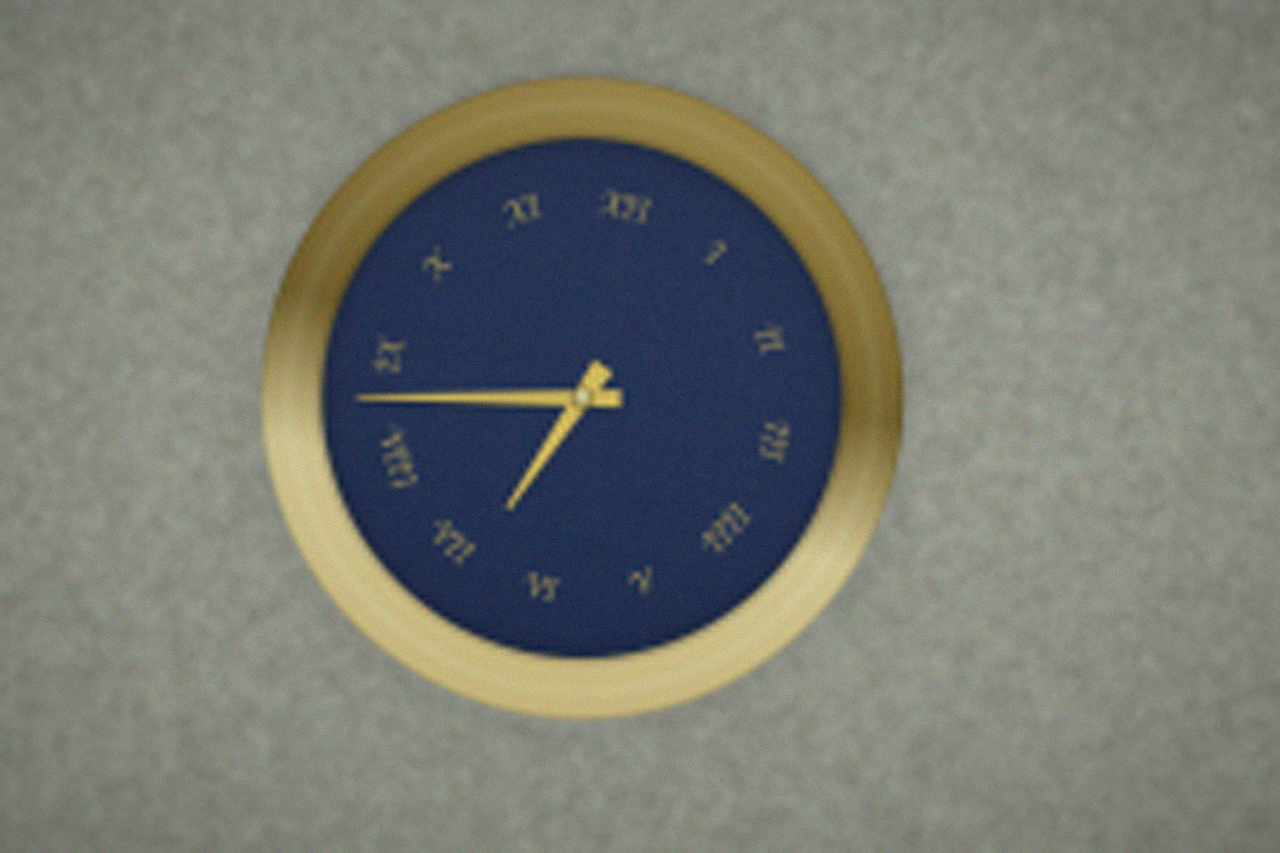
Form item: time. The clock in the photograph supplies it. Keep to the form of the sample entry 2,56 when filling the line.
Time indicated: 6,43
